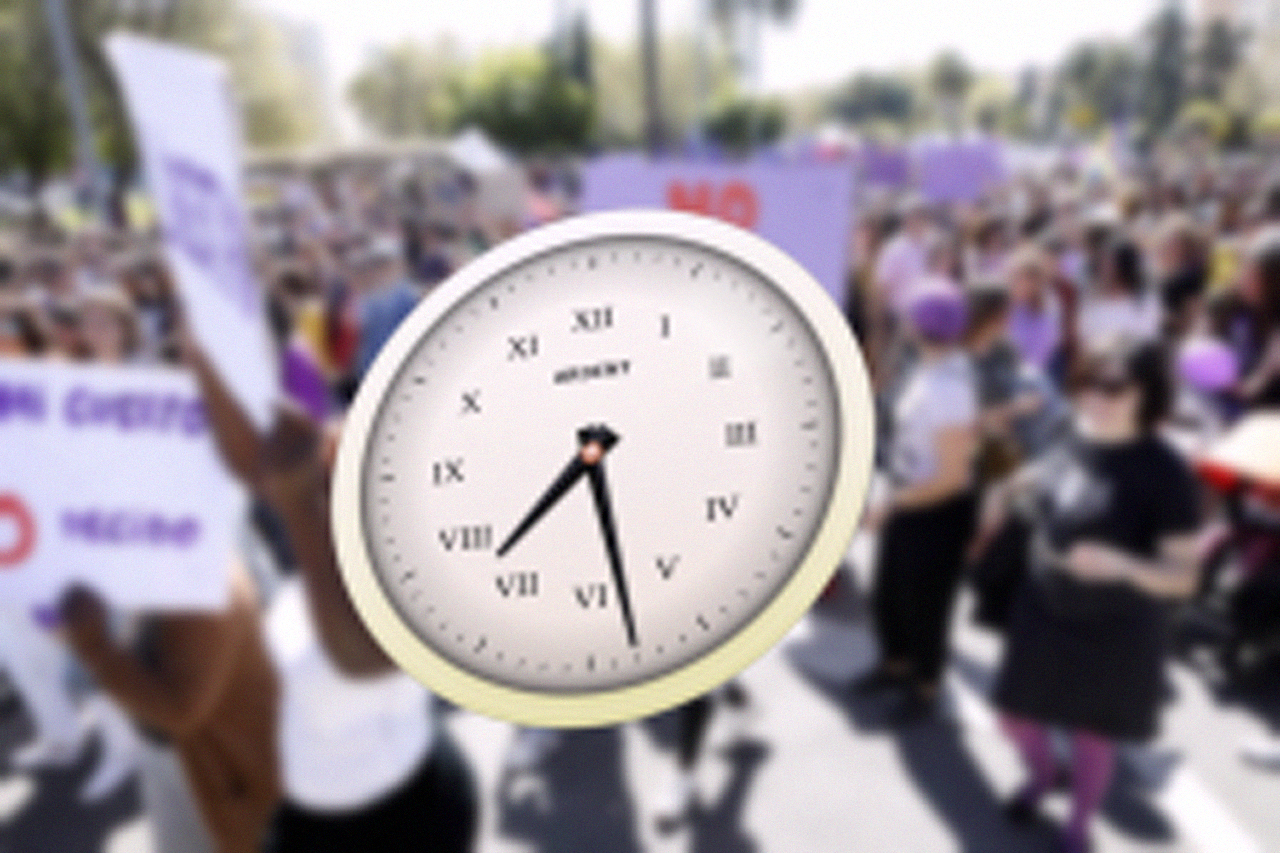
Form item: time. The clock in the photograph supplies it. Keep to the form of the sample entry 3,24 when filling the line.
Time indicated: 7,28
